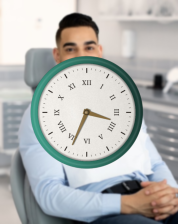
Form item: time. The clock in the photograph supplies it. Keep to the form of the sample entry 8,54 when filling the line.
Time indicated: 3,34
